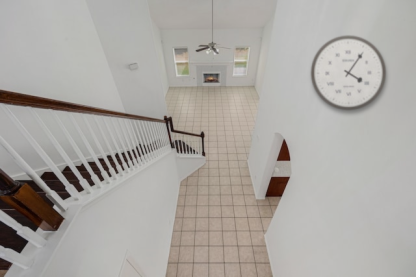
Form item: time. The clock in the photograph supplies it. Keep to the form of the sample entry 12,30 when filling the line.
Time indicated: 4,06
